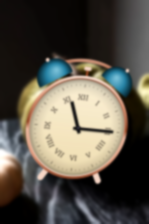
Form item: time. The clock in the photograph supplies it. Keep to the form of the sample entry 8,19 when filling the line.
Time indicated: 11,15
